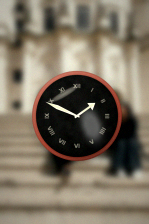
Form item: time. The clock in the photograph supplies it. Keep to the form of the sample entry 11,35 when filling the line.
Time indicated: 1,49
